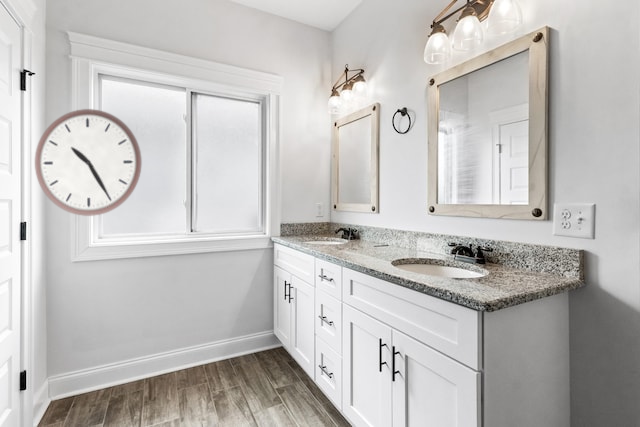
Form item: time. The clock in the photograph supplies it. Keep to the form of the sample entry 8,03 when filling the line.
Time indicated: 10,25
